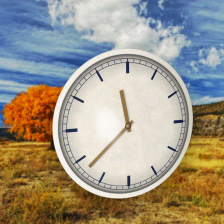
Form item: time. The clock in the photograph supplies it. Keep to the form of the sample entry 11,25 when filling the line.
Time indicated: 11,38
